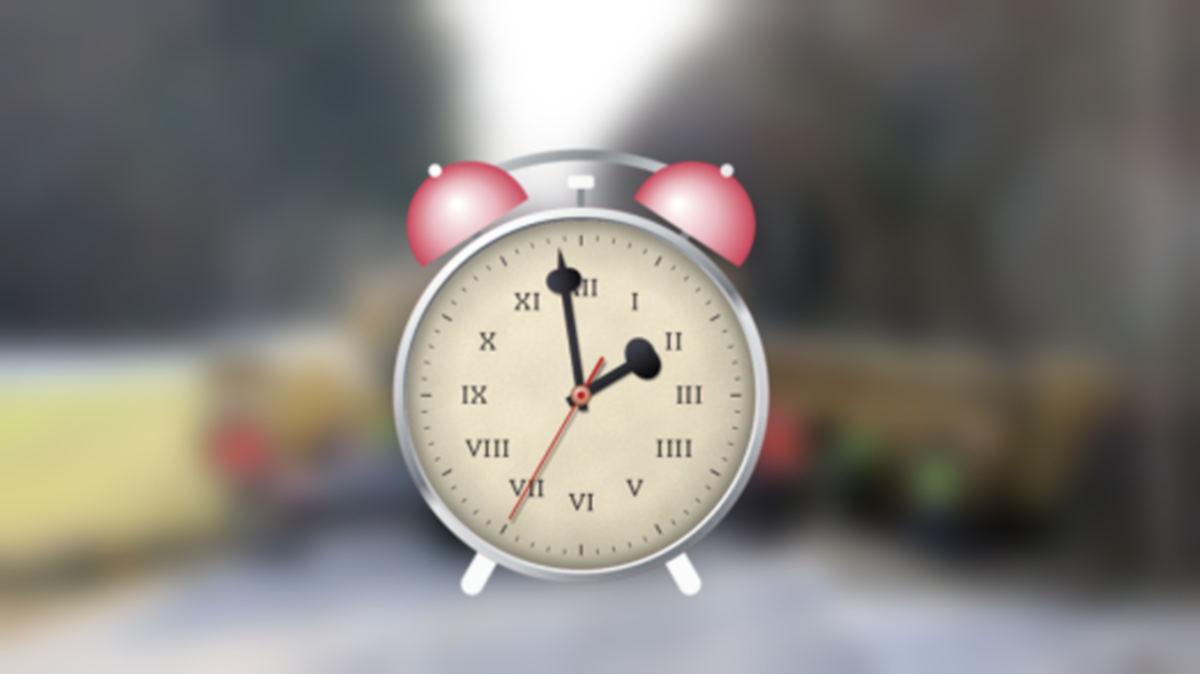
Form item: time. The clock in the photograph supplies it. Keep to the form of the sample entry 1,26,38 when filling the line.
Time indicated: 1,58,35
